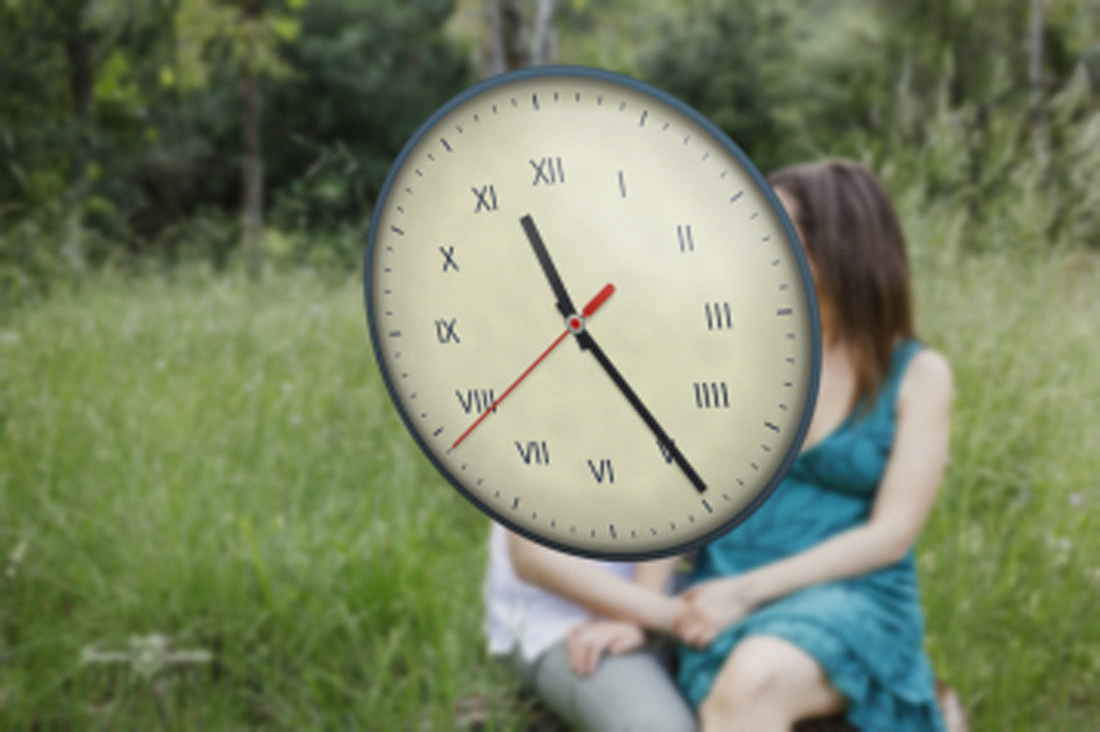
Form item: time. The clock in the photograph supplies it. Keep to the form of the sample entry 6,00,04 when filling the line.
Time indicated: 11,24,39
